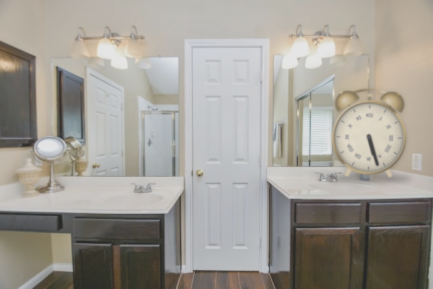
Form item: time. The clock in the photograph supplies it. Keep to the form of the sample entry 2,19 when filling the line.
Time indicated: 5,27
